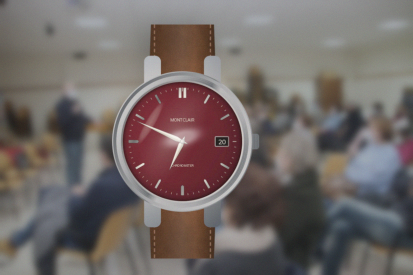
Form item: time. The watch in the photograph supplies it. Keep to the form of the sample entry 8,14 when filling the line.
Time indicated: 6,49
